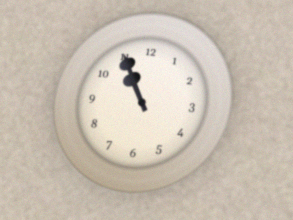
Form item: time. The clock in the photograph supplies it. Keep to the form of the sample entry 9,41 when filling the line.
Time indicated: 10,55
